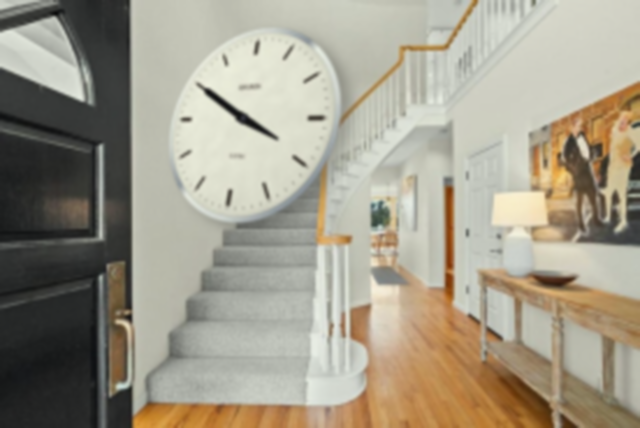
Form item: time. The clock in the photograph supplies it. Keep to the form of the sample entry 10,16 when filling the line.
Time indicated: 3,50
